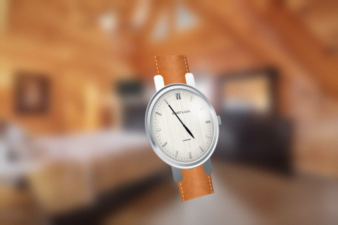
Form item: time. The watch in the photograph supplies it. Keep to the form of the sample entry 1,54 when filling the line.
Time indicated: 4,55
